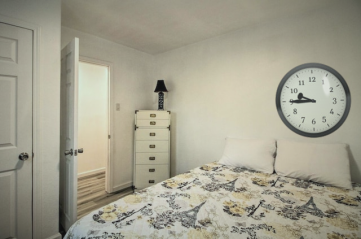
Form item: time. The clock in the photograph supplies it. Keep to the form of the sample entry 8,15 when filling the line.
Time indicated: 9,45
